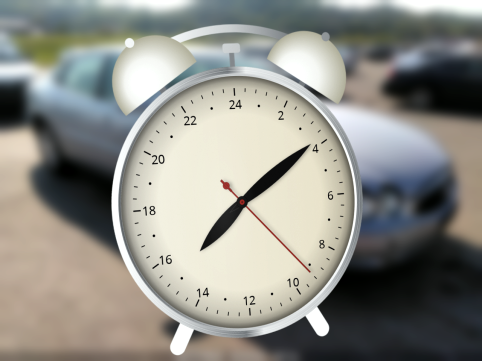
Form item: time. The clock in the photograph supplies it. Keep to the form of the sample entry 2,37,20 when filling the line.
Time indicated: 15,09,23
